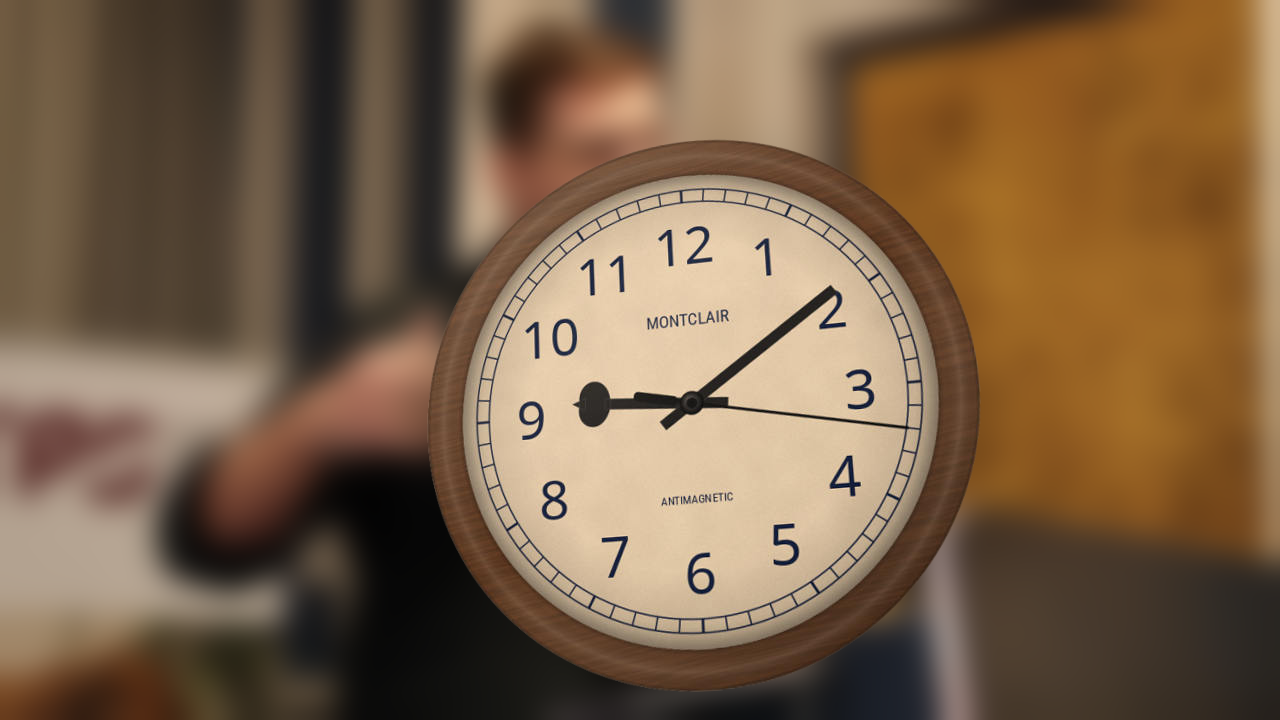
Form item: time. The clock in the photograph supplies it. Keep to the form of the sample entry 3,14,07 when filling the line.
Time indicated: 9,09,17
